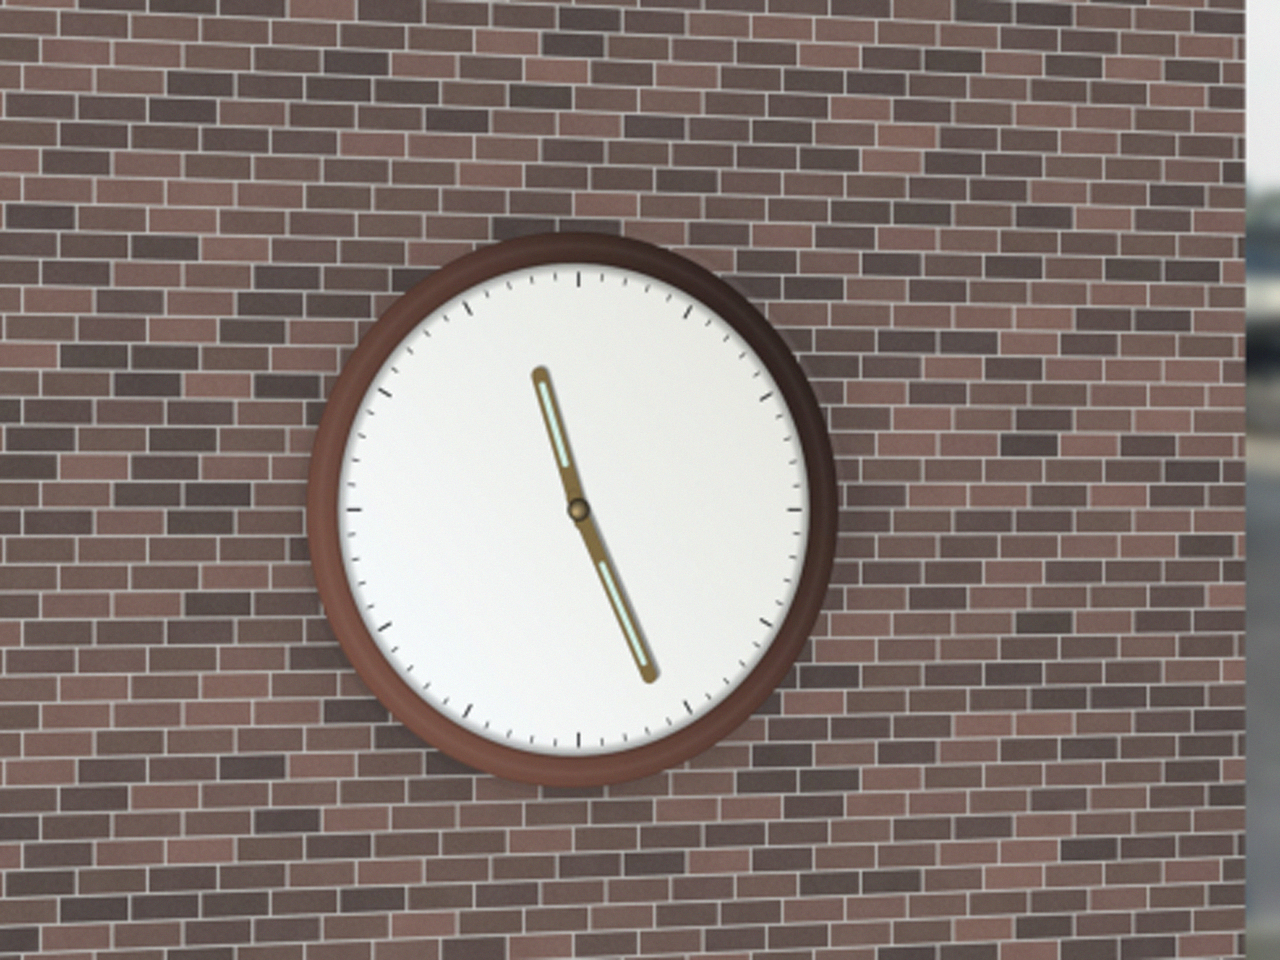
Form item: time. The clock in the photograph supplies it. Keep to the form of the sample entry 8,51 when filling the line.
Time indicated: 11,26
